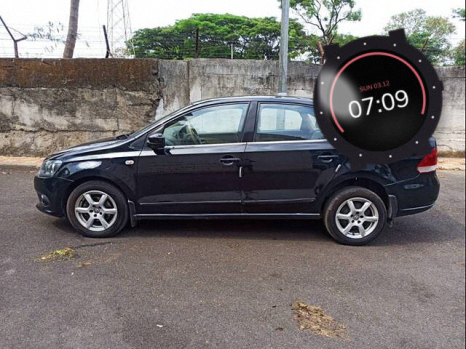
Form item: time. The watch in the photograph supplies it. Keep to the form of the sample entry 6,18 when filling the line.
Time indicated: 7,09
